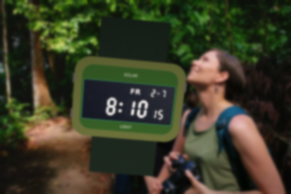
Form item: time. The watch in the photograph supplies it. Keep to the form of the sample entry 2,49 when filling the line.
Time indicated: 8,10
